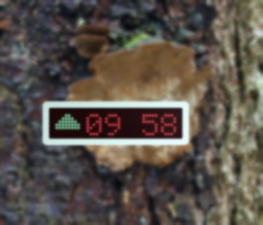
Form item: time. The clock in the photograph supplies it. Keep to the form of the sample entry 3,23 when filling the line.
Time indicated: 9,58
